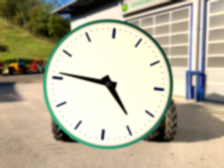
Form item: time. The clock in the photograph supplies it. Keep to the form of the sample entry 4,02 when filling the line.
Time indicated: 4,46
